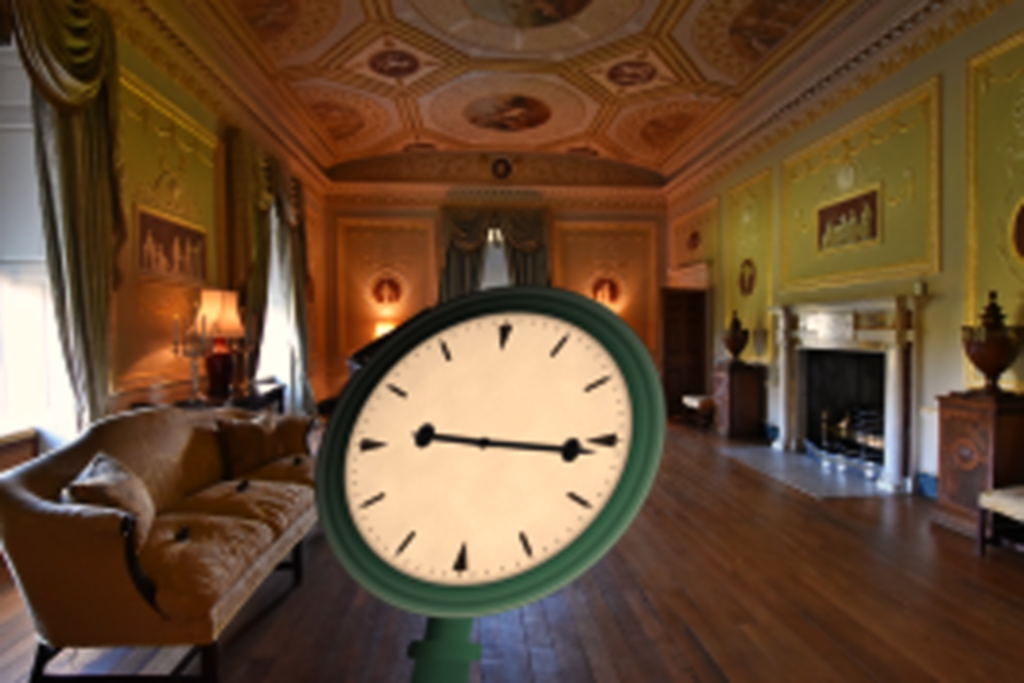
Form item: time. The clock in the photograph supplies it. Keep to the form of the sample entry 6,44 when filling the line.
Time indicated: 9,16
